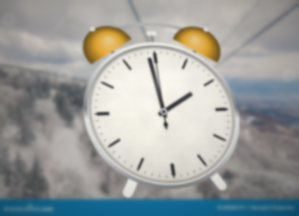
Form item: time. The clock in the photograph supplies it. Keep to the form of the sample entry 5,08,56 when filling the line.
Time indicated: 1,59,00
